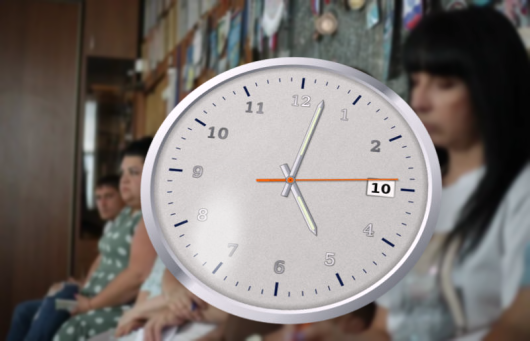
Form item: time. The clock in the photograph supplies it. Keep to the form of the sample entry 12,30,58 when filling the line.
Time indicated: 5,02,14
